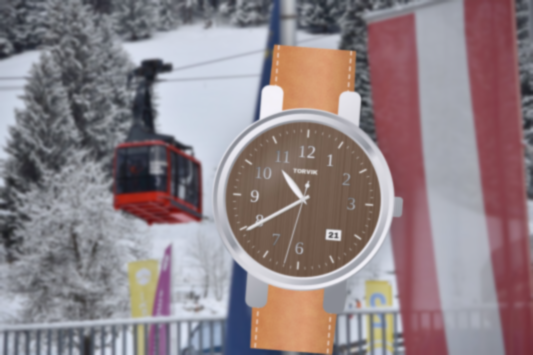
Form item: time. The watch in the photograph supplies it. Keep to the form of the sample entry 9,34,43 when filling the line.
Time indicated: 10,39,32
